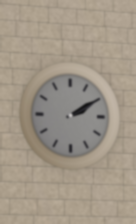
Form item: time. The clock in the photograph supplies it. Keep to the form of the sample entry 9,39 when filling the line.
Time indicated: 2,10
